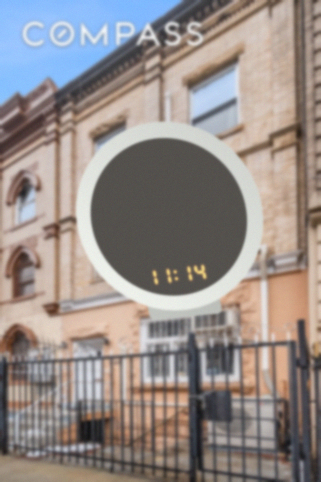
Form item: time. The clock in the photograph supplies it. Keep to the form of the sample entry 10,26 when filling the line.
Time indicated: 11,14
